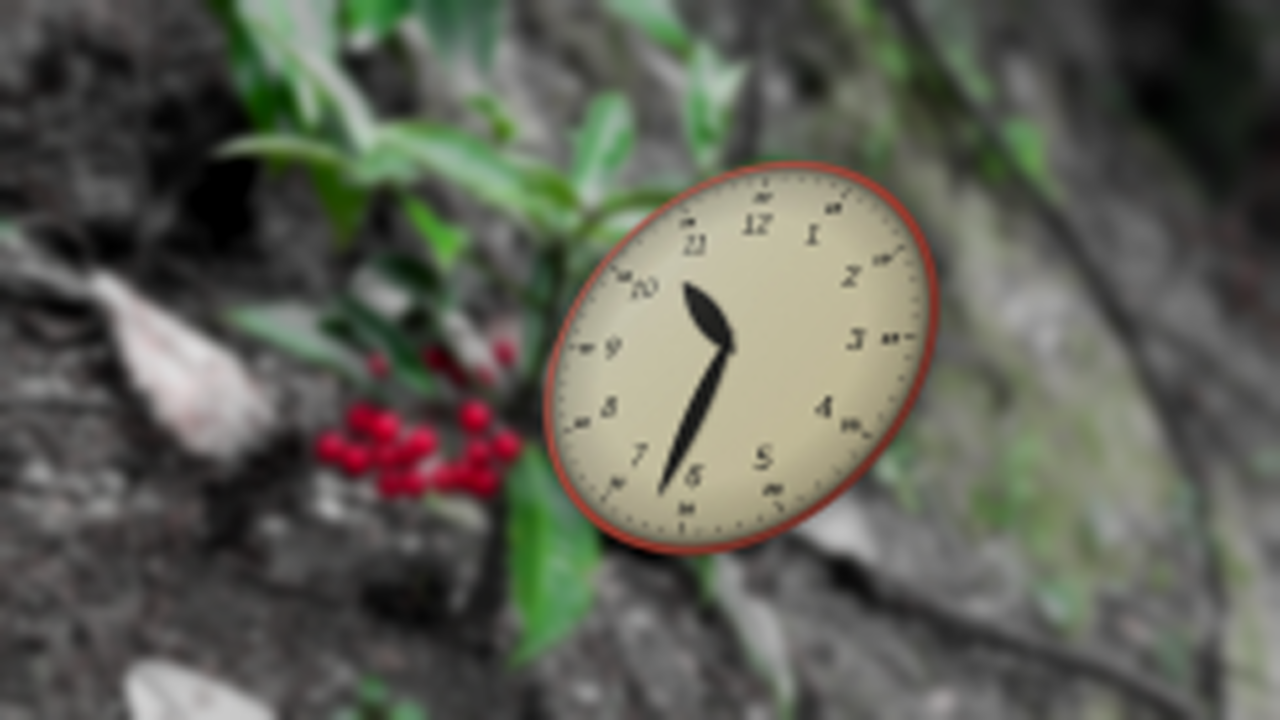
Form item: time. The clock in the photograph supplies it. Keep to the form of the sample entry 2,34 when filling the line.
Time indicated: 10,32
